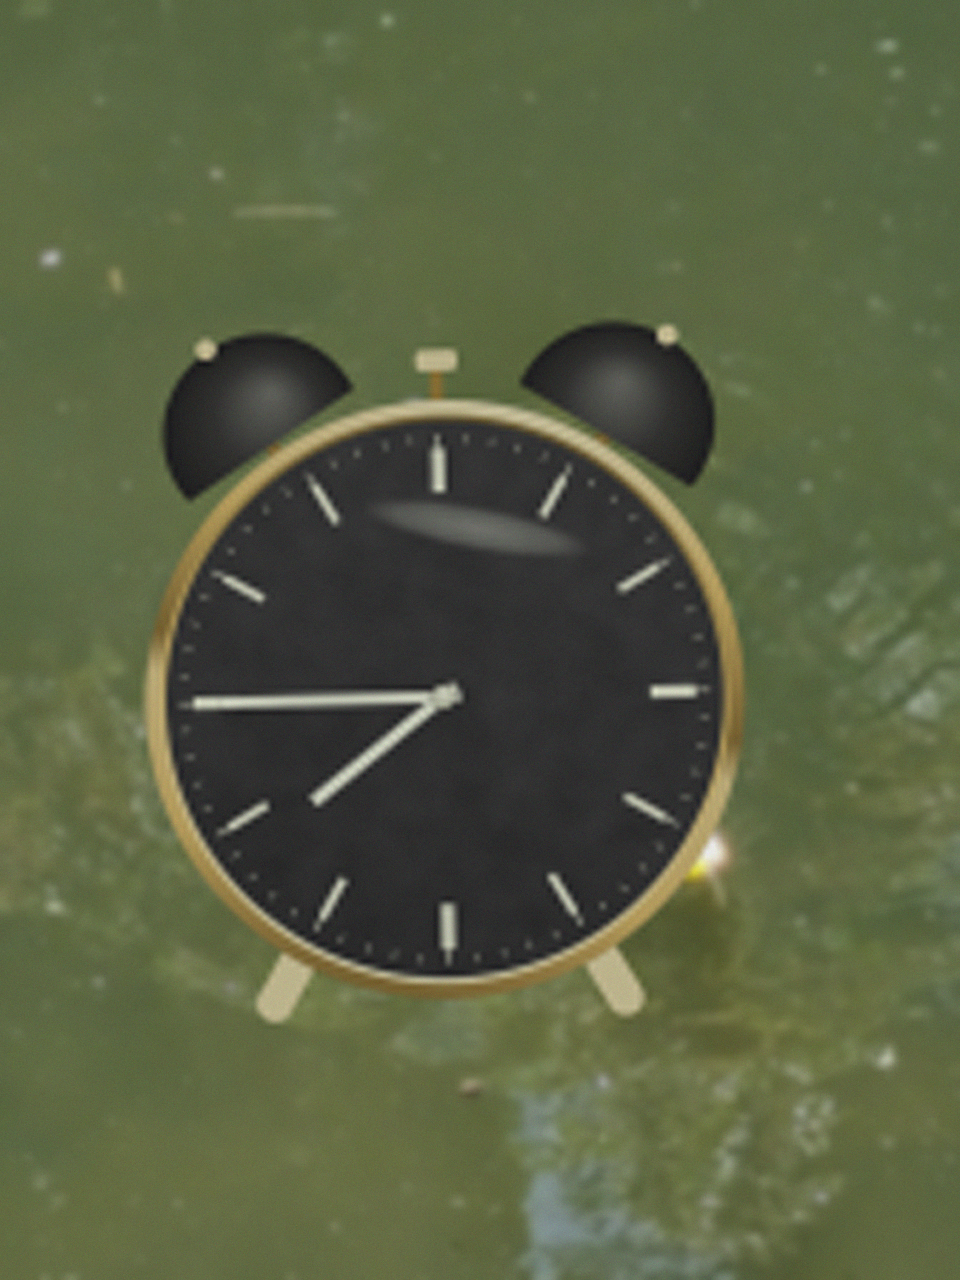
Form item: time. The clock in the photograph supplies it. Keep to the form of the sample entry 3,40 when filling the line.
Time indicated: 7,45
